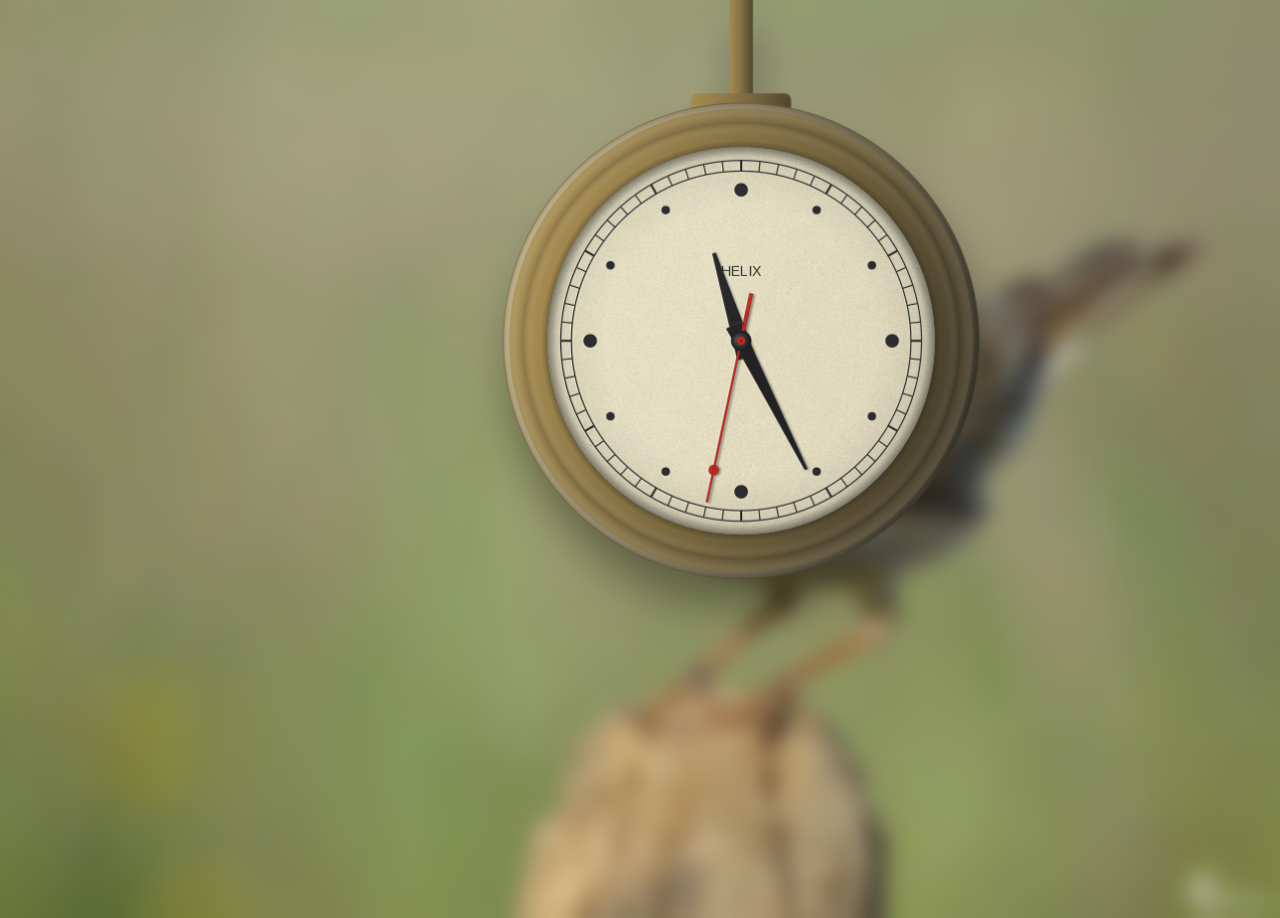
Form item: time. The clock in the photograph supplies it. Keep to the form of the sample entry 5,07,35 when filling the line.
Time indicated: 11,25,32
